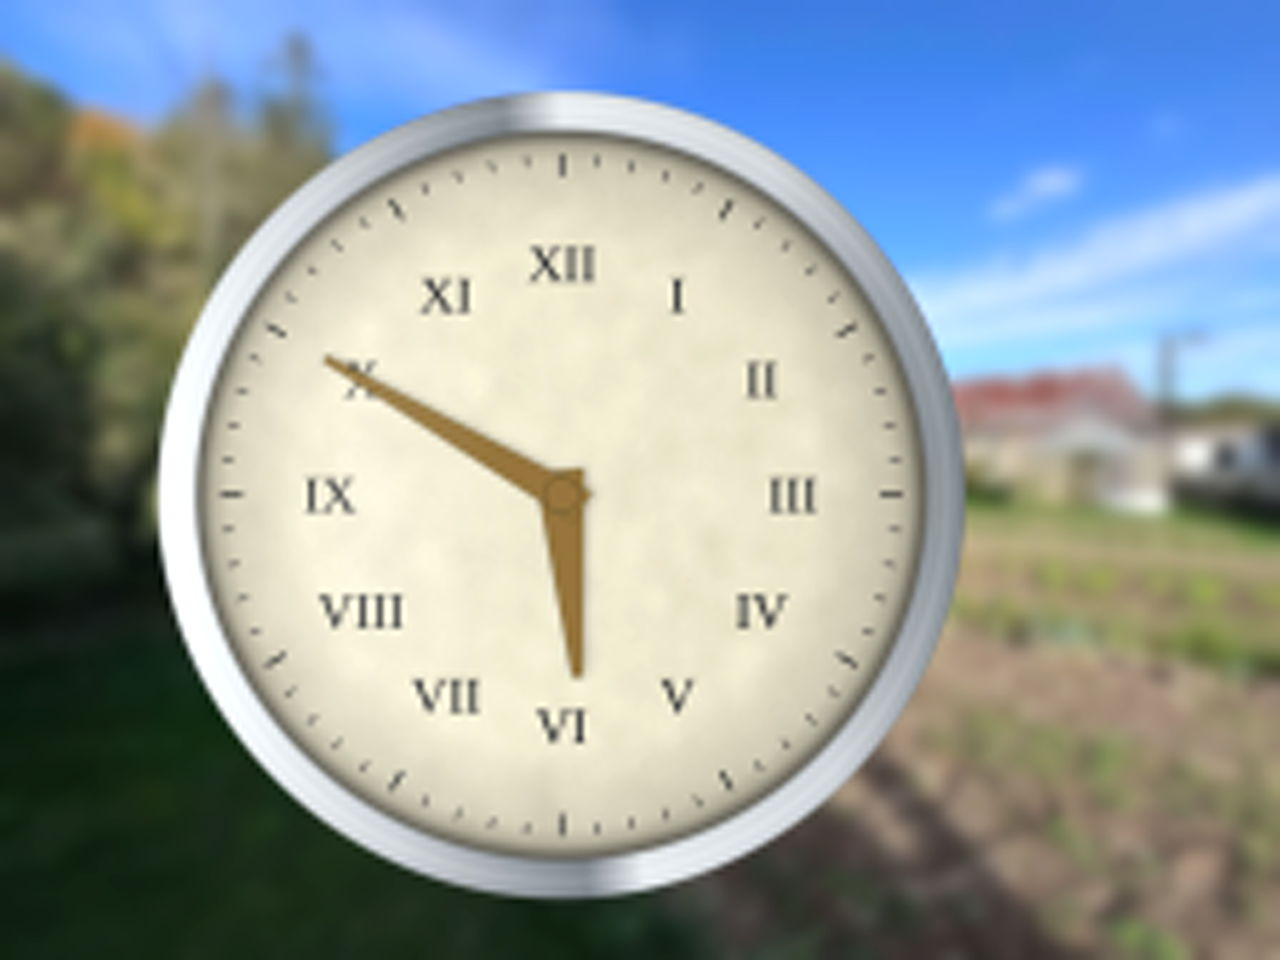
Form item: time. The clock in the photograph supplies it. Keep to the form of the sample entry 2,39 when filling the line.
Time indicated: 5,50
